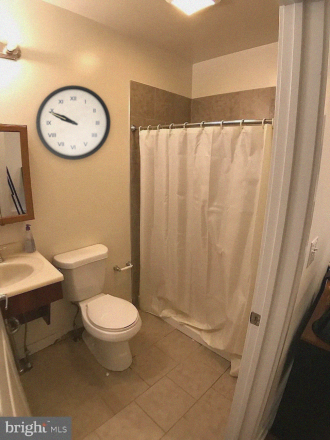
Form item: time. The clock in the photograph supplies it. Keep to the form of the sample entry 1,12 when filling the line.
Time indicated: 9,49
